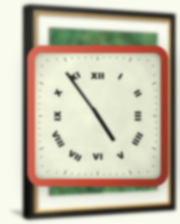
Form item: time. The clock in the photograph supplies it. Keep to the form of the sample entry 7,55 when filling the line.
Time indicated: 4,54
